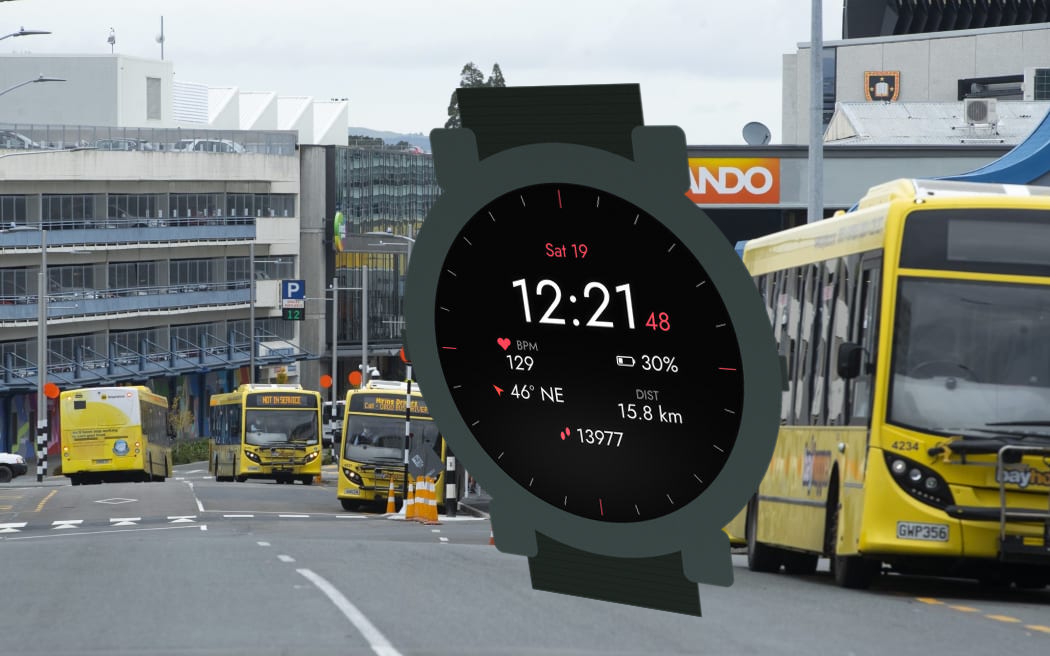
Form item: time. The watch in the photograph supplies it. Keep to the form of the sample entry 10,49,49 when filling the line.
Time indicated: 12,21,48
